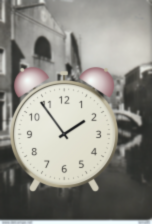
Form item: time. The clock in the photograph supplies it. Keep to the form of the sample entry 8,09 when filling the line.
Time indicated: 1,54
